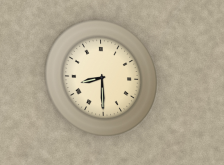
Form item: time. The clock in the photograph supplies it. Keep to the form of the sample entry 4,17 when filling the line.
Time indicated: 8,30
